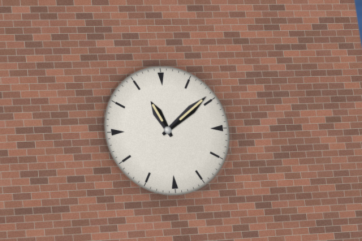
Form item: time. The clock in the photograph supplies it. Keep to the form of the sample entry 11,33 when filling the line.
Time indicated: 11,09
